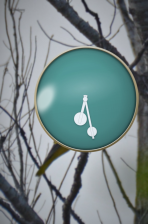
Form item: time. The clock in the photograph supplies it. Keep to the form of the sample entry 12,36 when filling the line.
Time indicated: 6,28
